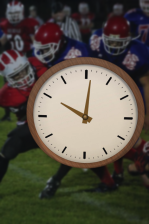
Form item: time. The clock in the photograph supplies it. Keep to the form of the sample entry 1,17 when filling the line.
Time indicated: 10,01
